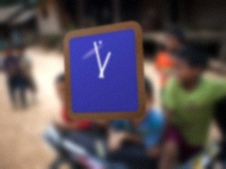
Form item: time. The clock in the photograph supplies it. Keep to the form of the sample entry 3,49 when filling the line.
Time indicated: 12,58
